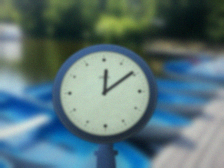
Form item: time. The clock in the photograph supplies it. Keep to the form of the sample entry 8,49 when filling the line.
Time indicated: 12,09
